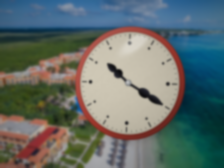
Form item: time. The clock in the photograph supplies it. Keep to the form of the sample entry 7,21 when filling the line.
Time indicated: 10,20
